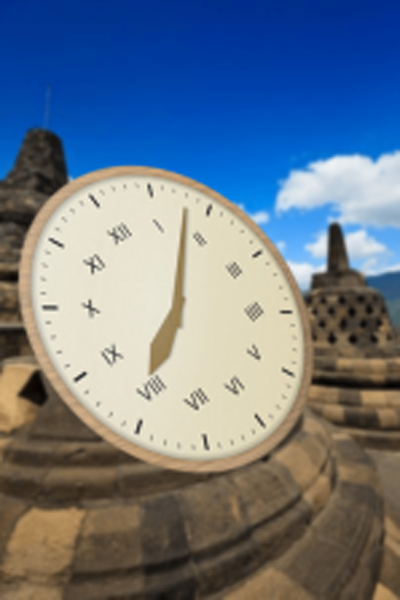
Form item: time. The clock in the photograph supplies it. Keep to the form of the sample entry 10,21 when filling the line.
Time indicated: 8,08
